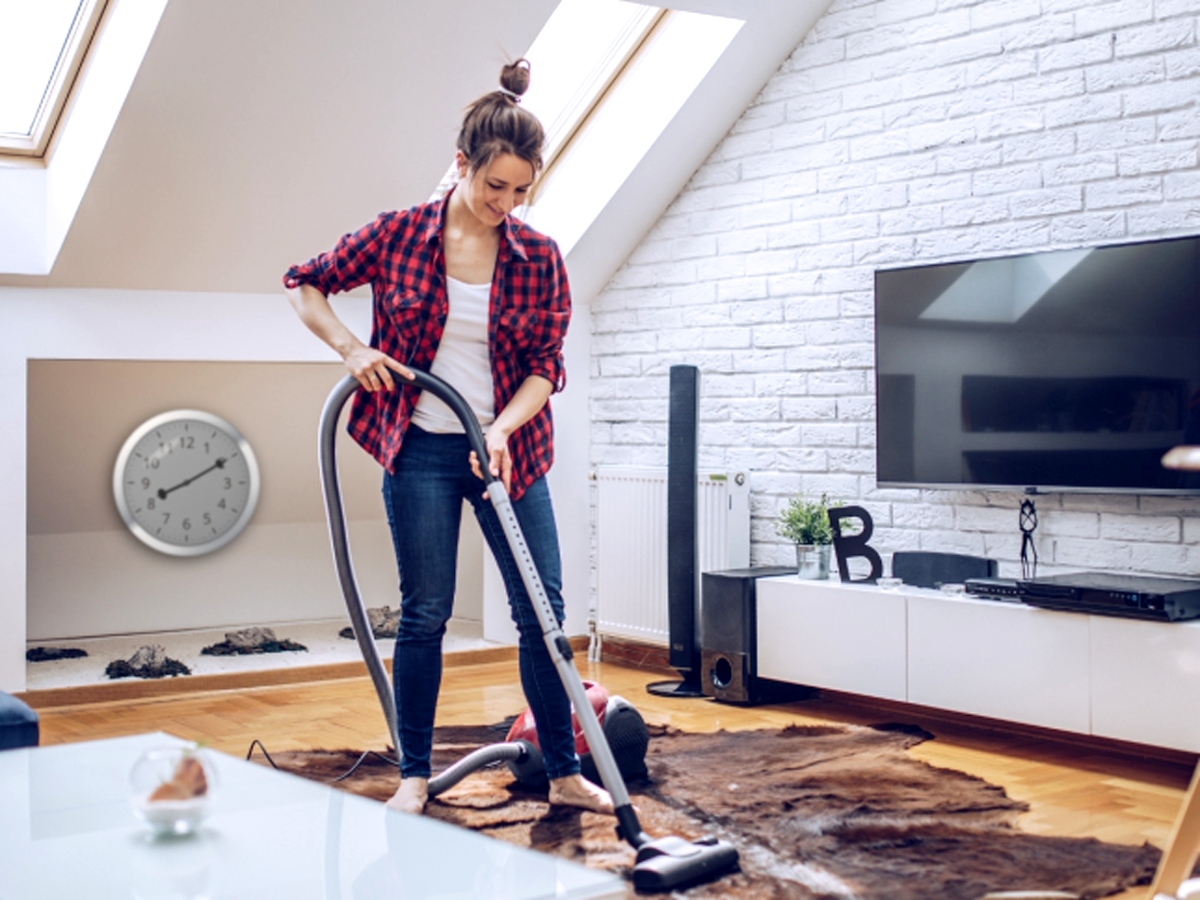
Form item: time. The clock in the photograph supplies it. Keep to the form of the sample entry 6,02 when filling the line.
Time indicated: 8,10
